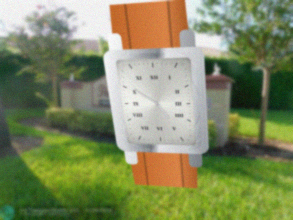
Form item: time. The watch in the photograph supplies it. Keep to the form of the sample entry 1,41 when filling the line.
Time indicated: 4,51
